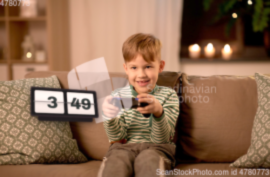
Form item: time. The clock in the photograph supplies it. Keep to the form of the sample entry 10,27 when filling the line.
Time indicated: 3,49
